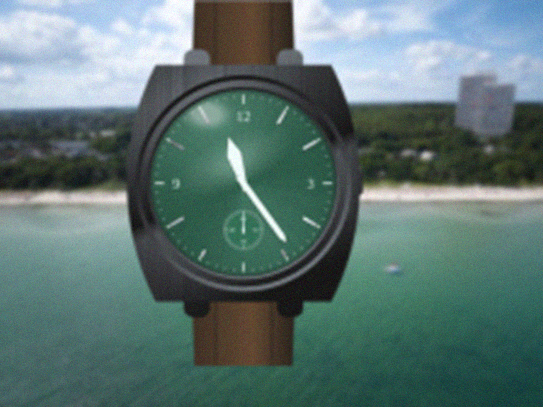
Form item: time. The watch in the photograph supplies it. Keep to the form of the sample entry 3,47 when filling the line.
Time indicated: 11,24
